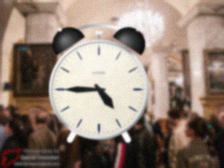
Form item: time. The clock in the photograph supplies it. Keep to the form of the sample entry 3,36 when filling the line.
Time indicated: 4,45
